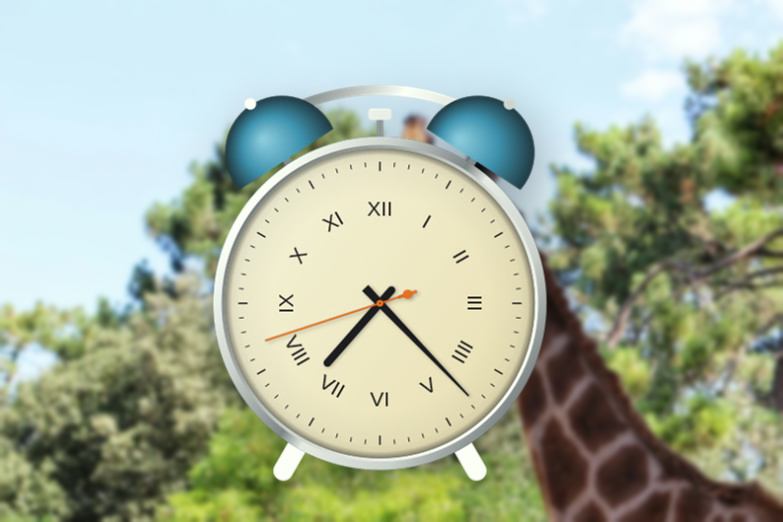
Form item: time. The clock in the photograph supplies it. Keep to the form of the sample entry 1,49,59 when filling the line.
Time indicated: 7,22,42
